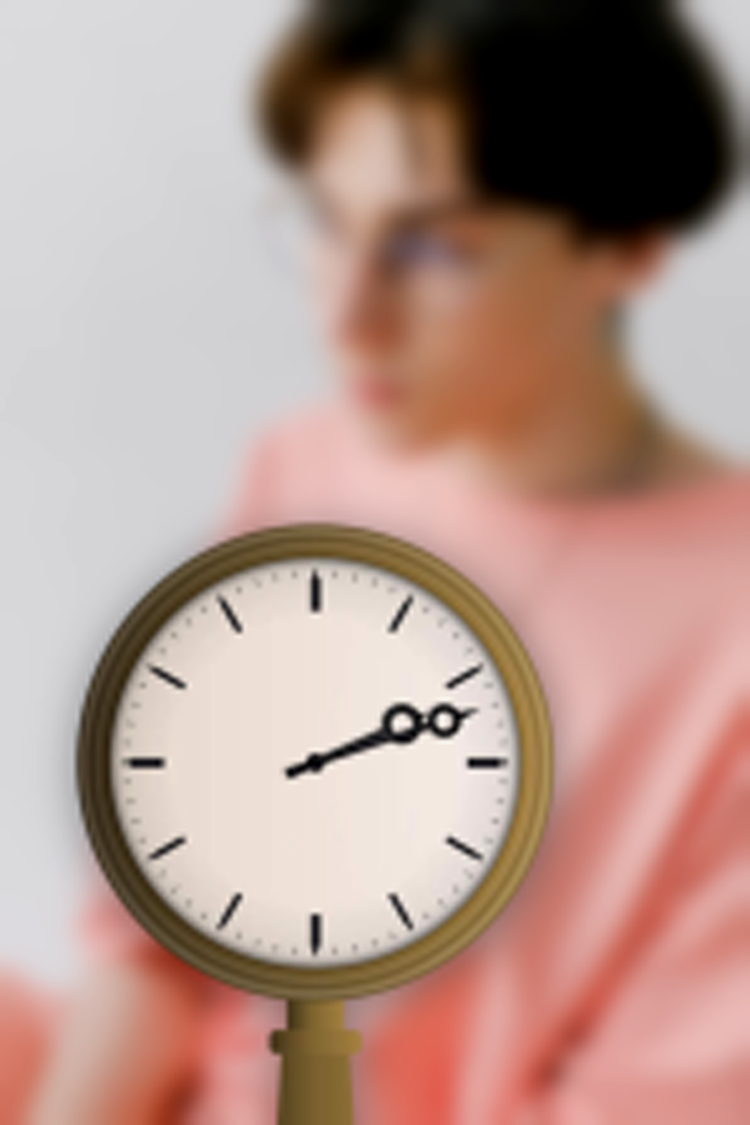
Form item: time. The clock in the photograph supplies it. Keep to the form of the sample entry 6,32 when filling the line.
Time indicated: 2,12
